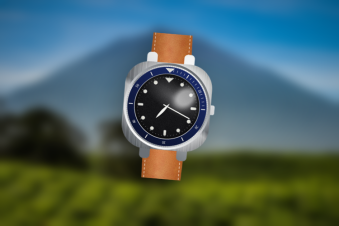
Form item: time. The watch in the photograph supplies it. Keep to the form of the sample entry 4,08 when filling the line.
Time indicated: 7,19
